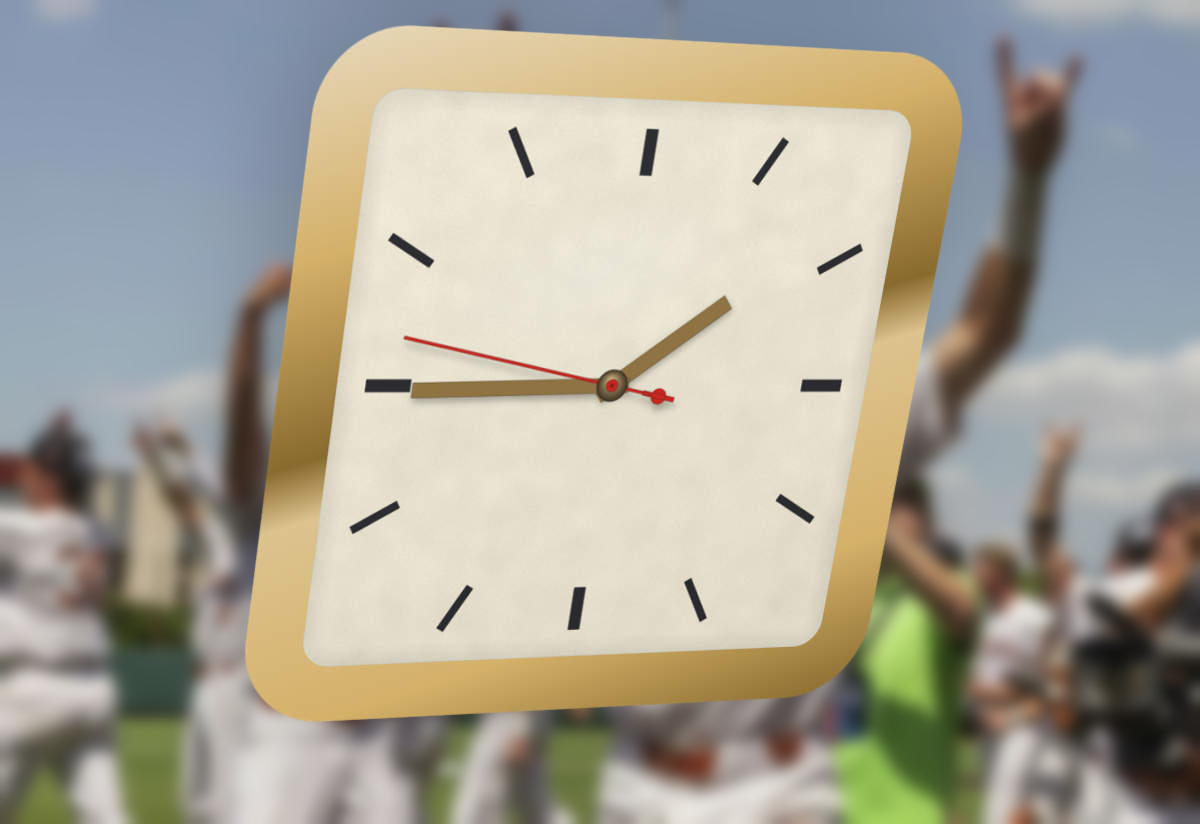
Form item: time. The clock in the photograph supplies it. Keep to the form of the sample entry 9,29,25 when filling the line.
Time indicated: 1,44,47
